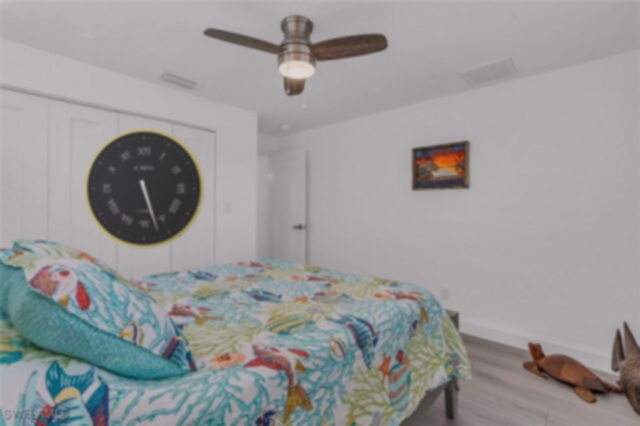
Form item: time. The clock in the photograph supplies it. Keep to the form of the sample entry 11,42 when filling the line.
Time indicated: 5,27
